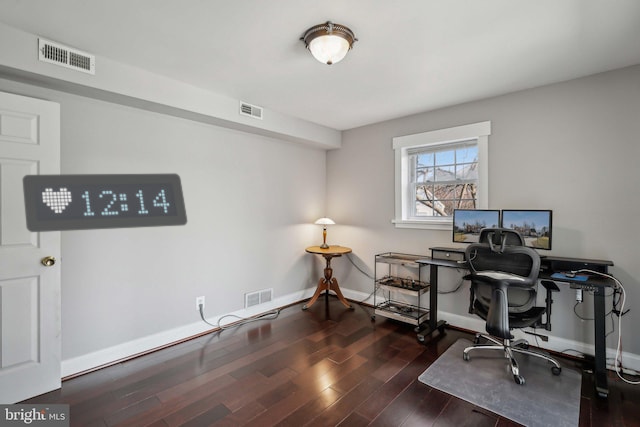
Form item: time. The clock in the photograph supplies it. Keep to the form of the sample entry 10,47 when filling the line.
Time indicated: 12,14
